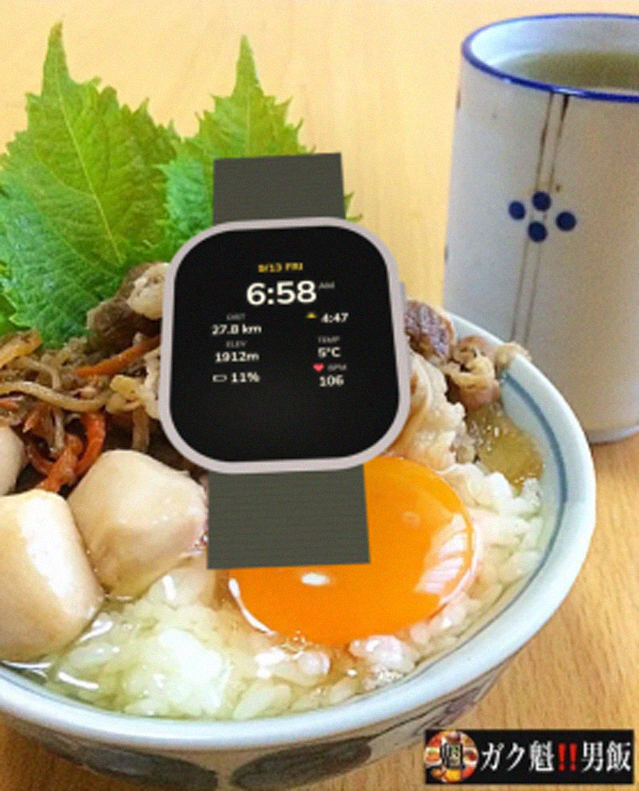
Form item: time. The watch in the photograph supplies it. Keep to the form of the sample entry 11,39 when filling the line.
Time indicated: 6,58
